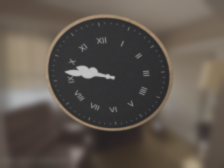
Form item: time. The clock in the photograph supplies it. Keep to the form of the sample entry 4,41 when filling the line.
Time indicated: 9,47
